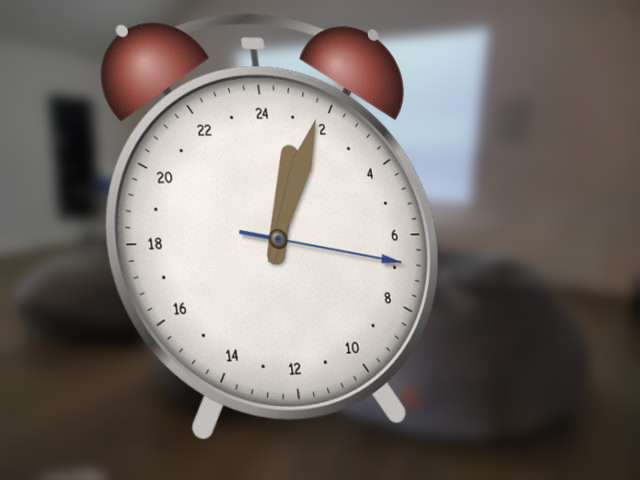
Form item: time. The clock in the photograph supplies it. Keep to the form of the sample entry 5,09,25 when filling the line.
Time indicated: 1,04,17
